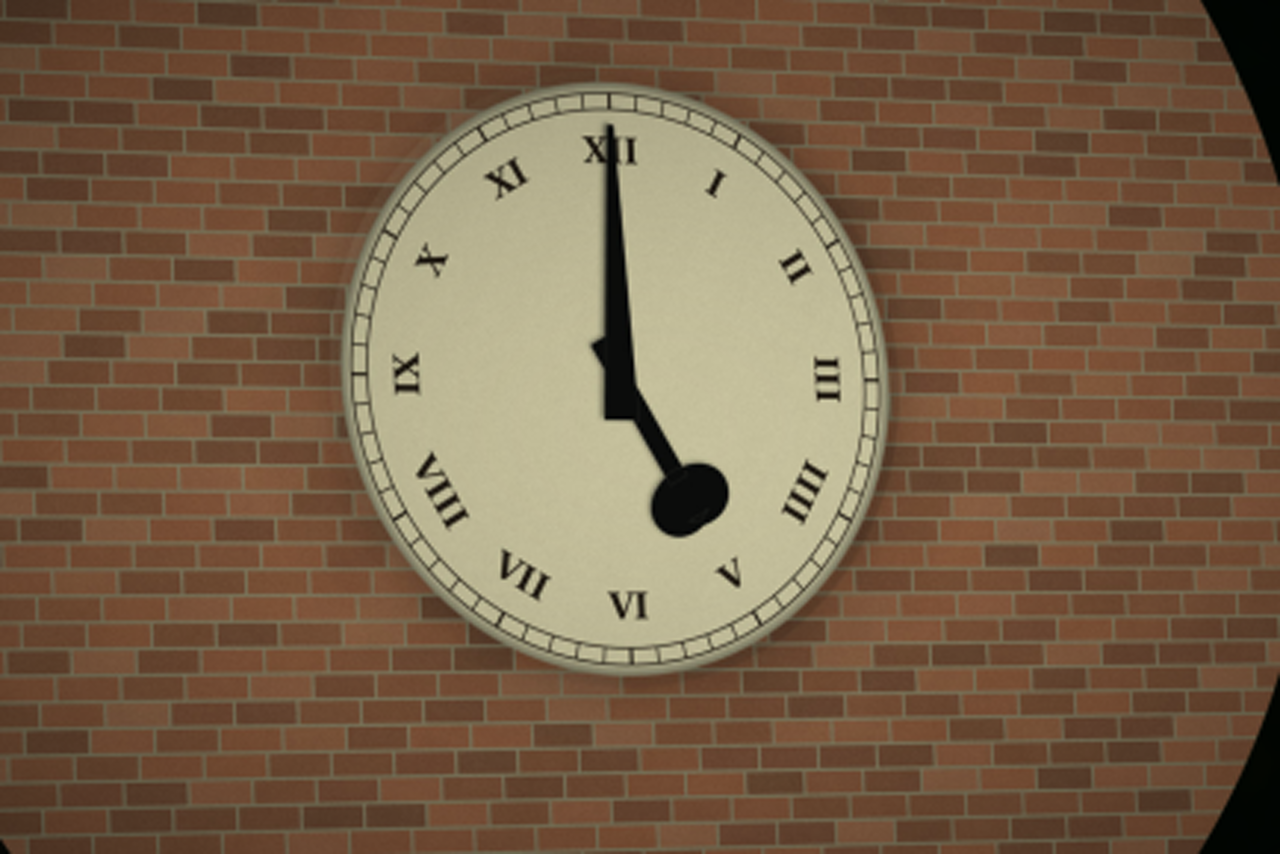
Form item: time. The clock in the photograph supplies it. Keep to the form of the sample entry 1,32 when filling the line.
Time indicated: 5,00
